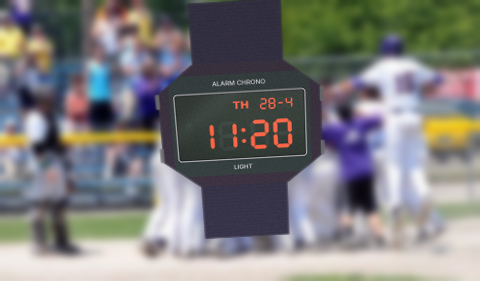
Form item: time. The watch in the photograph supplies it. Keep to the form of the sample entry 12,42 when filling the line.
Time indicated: 11,20
